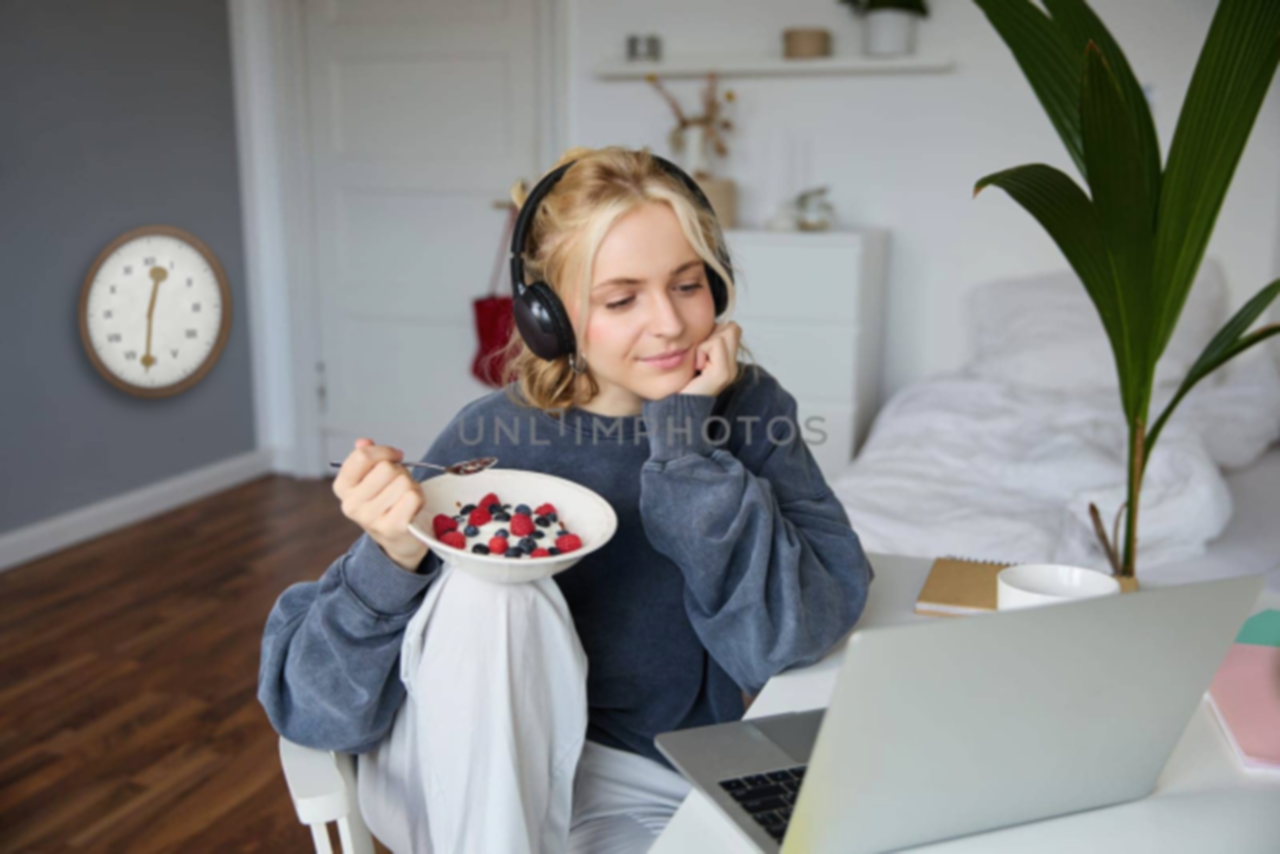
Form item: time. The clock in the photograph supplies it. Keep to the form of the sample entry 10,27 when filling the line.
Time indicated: 12,31
